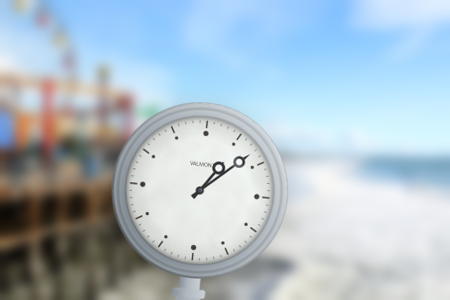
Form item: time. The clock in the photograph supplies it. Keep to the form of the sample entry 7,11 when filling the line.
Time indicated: 1,08
